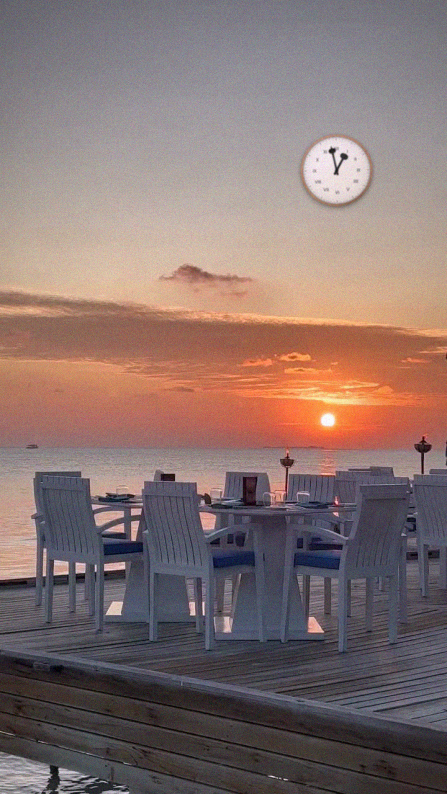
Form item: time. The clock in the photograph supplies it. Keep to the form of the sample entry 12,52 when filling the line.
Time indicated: 12,58
